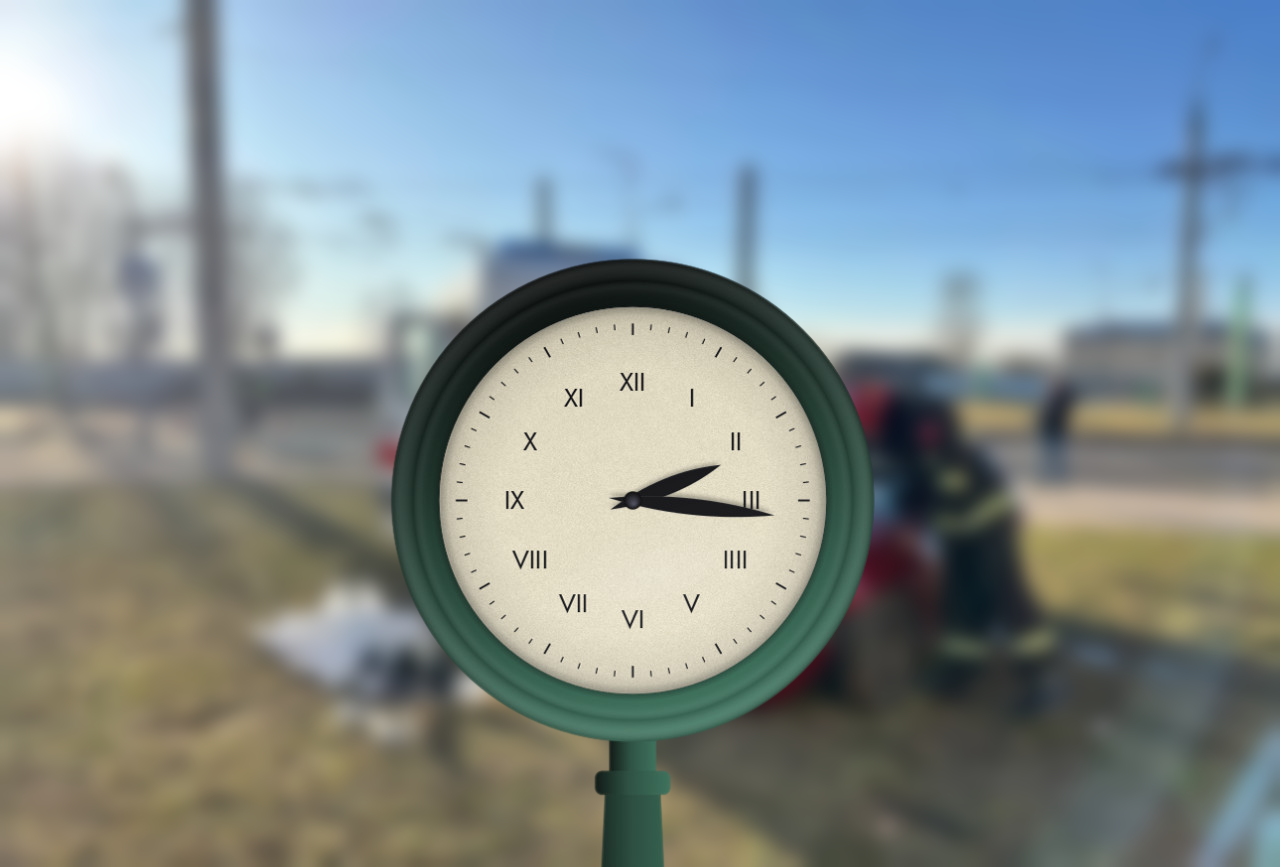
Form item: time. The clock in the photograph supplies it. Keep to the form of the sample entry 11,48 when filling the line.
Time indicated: 2,16
